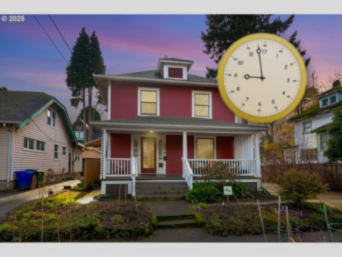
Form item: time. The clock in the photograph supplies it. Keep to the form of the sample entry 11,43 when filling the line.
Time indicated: 8,58
